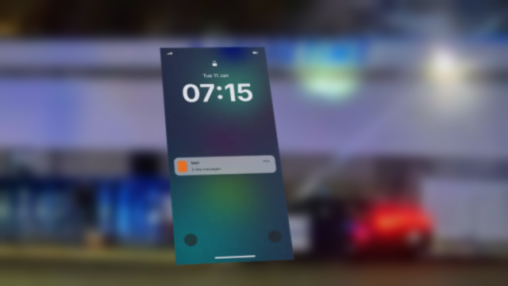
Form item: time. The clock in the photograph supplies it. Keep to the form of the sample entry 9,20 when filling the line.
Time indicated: 7,15
